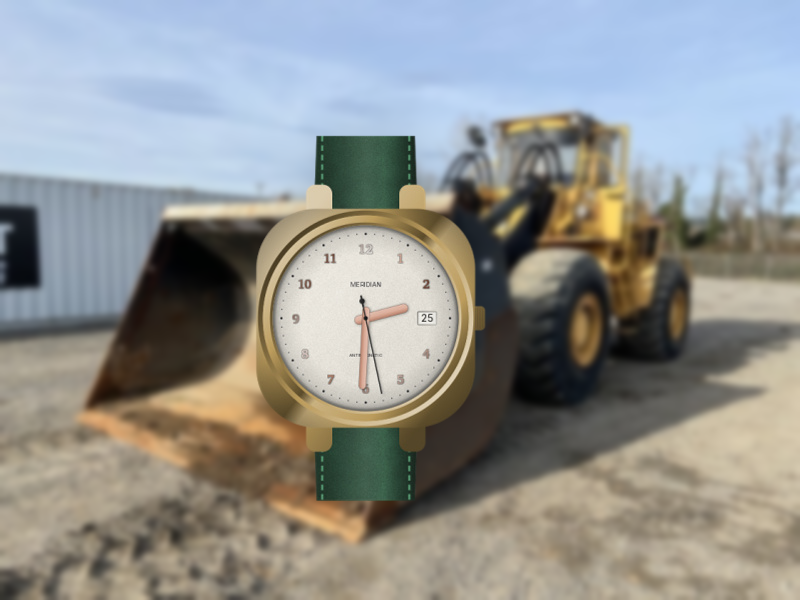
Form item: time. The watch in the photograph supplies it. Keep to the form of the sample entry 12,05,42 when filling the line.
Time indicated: 2,30,28
